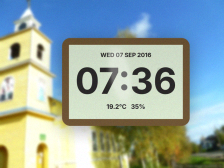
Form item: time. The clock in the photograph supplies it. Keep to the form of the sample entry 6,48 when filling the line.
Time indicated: 7,36
